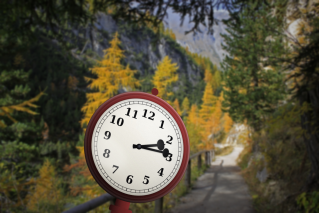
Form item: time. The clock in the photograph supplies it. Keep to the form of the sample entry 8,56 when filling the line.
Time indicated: 2,14
